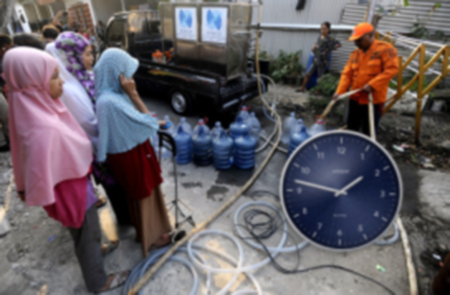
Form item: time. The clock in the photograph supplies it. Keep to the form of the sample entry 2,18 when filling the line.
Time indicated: 1,47
